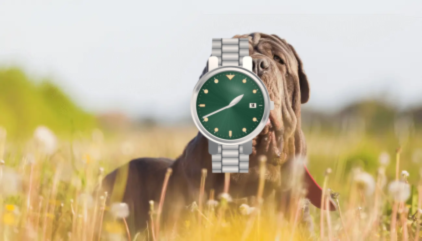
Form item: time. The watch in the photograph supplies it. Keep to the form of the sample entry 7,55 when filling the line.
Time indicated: 1,41
